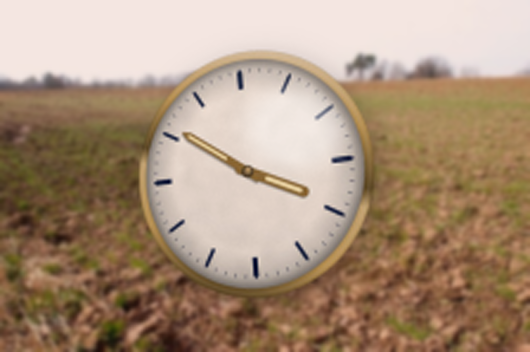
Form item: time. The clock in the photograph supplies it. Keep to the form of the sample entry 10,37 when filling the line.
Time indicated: 3,51
